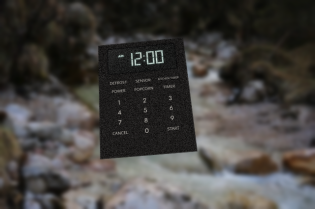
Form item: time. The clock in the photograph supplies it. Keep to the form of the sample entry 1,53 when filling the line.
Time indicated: 12,00
